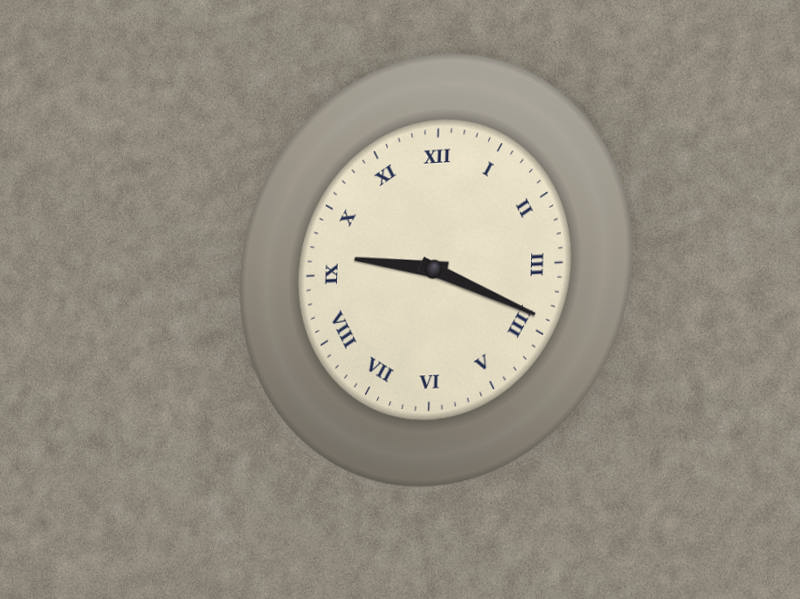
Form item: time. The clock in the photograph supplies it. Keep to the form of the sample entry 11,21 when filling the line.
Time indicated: 9,19
